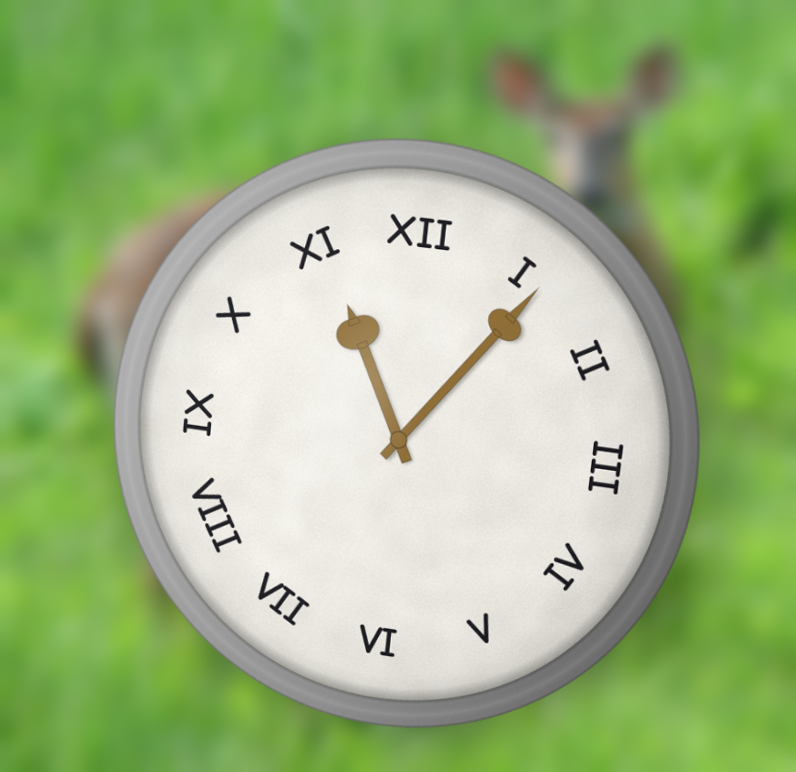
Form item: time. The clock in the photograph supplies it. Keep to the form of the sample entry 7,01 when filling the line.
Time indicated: 11,06
